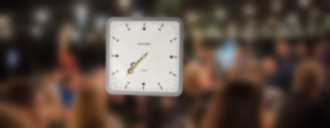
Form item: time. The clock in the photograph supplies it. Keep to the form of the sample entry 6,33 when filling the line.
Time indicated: 7,37
